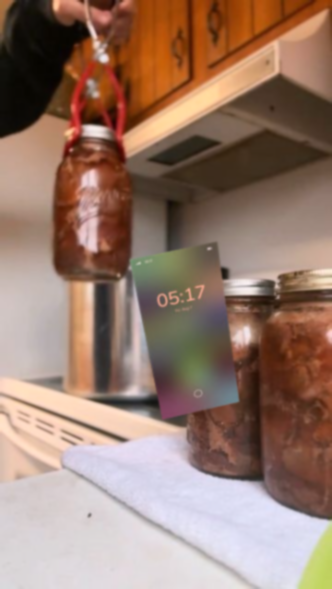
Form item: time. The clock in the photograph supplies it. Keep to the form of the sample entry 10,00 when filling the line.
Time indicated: 5,17
